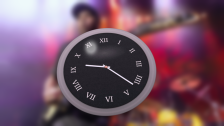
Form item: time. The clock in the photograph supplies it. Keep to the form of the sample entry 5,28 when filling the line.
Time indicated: 9,22
